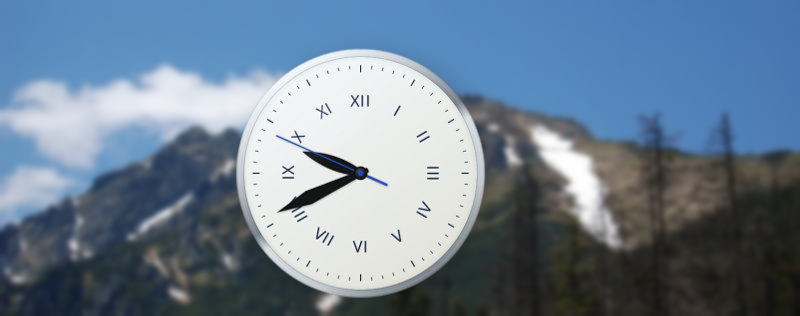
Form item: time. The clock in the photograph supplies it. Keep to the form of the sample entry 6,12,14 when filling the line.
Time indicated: 9,40,49
